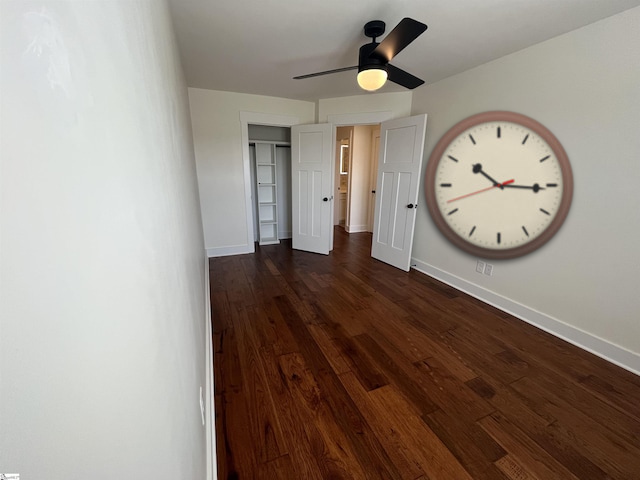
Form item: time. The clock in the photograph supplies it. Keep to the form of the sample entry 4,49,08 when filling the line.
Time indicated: 10,15,42
